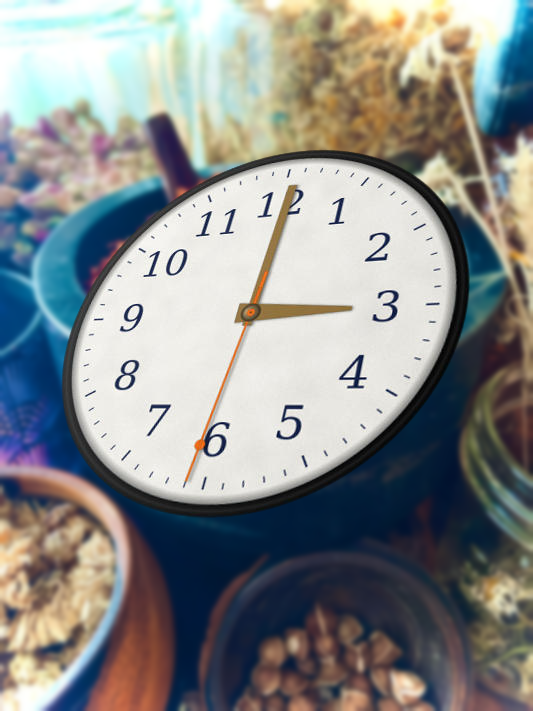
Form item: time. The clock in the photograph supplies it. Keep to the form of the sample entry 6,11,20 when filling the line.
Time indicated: 3,00,31
